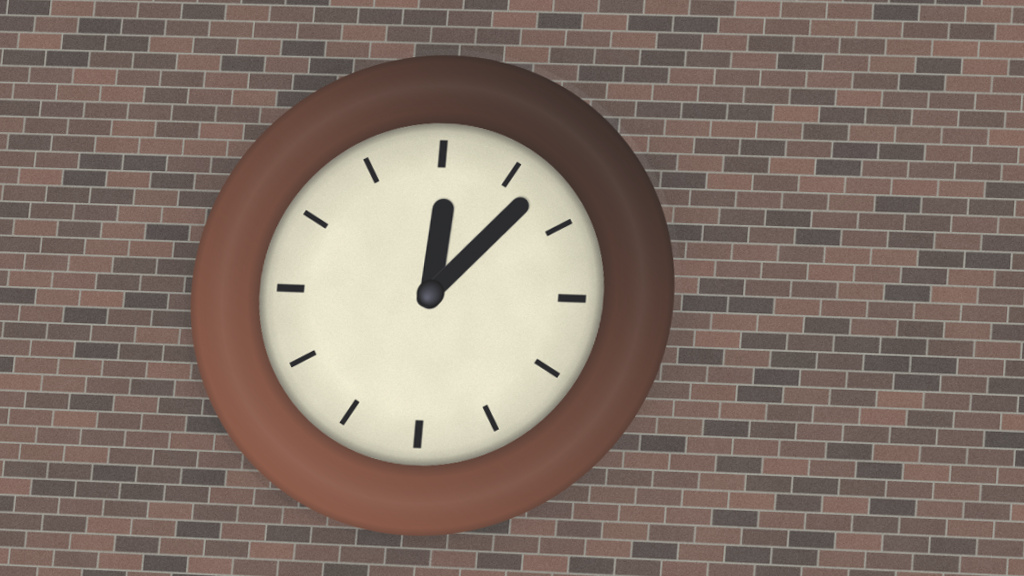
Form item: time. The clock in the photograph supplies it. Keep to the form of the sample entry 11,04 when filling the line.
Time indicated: 12,07
